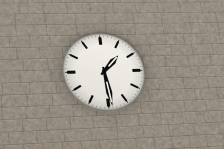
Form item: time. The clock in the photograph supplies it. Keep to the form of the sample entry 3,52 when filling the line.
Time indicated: 1,29
